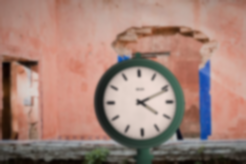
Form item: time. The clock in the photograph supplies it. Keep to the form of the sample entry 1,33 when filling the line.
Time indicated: 4,11
